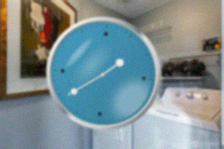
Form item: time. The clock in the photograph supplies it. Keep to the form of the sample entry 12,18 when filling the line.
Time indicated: 1,39
